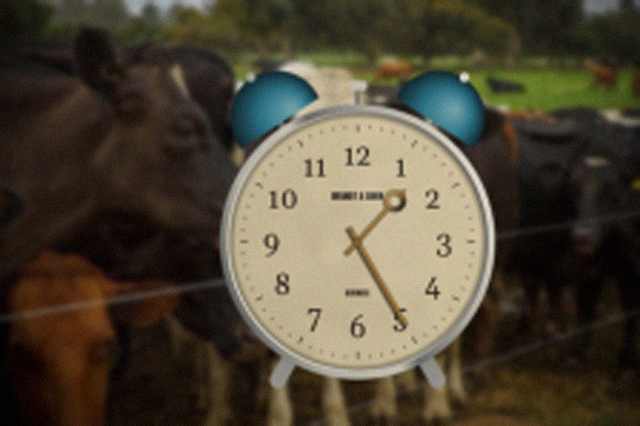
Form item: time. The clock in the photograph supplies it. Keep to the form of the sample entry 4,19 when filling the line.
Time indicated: 1,25
